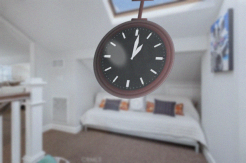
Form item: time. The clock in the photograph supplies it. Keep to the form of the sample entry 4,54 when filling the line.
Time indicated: 1,01
